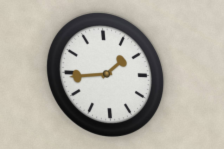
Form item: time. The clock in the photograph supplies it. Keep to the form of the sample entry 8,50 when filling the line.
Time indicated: 1,44
